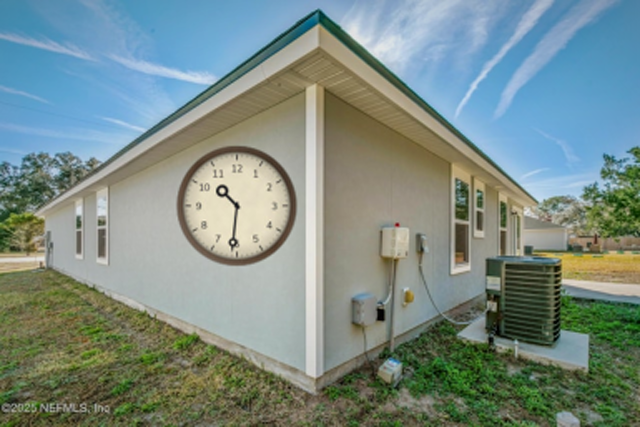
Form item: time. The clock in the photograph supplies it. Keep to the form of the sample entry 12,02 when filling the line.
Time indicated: 10,31
